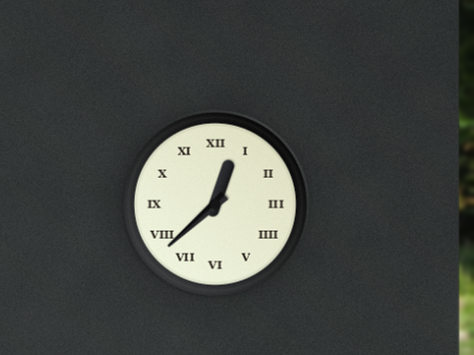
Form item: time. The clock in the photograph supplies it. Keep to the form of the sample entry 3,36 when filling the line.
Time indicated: 12,38
